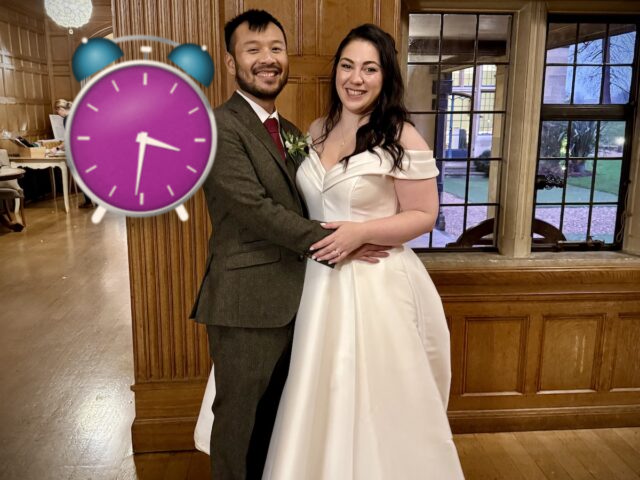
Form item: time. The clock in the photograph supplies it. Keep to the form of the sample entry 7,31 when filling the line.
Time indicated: 3,31
